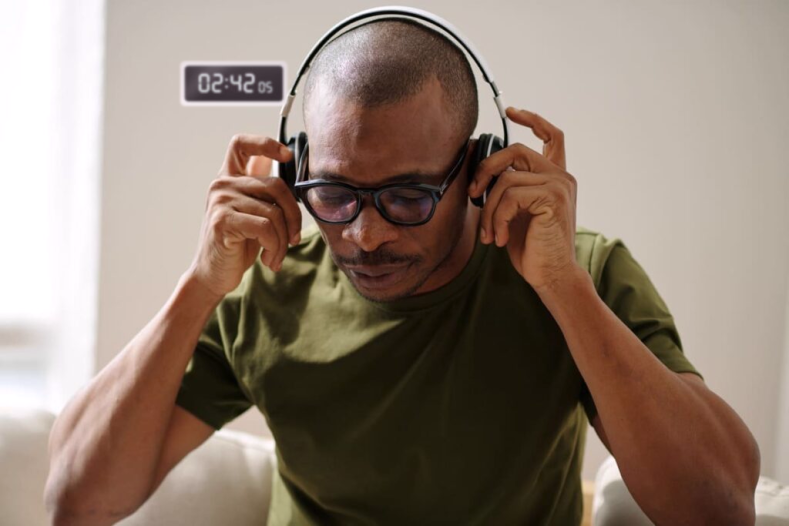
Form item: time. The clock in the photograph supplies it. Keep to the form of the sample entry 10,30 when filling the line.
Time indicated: 2,42
